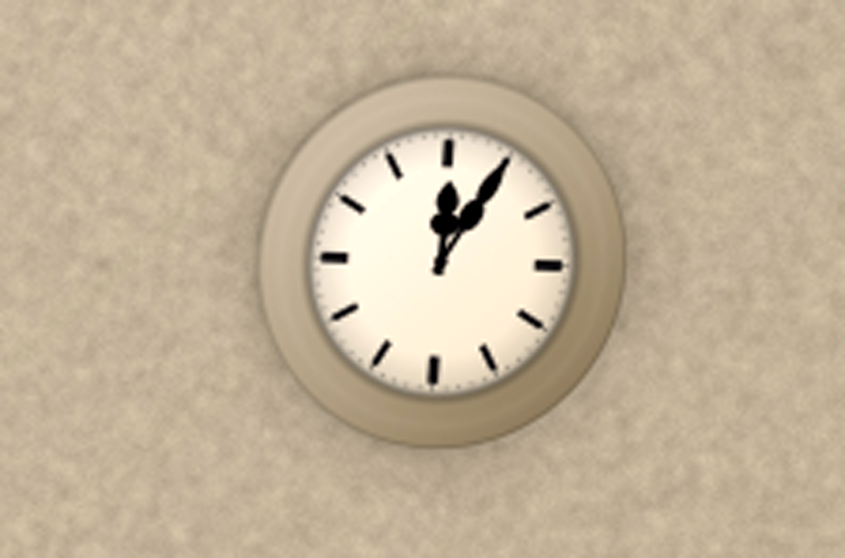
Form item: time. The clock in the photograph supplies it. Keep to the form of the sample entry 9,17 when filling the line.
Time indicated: 12,05
